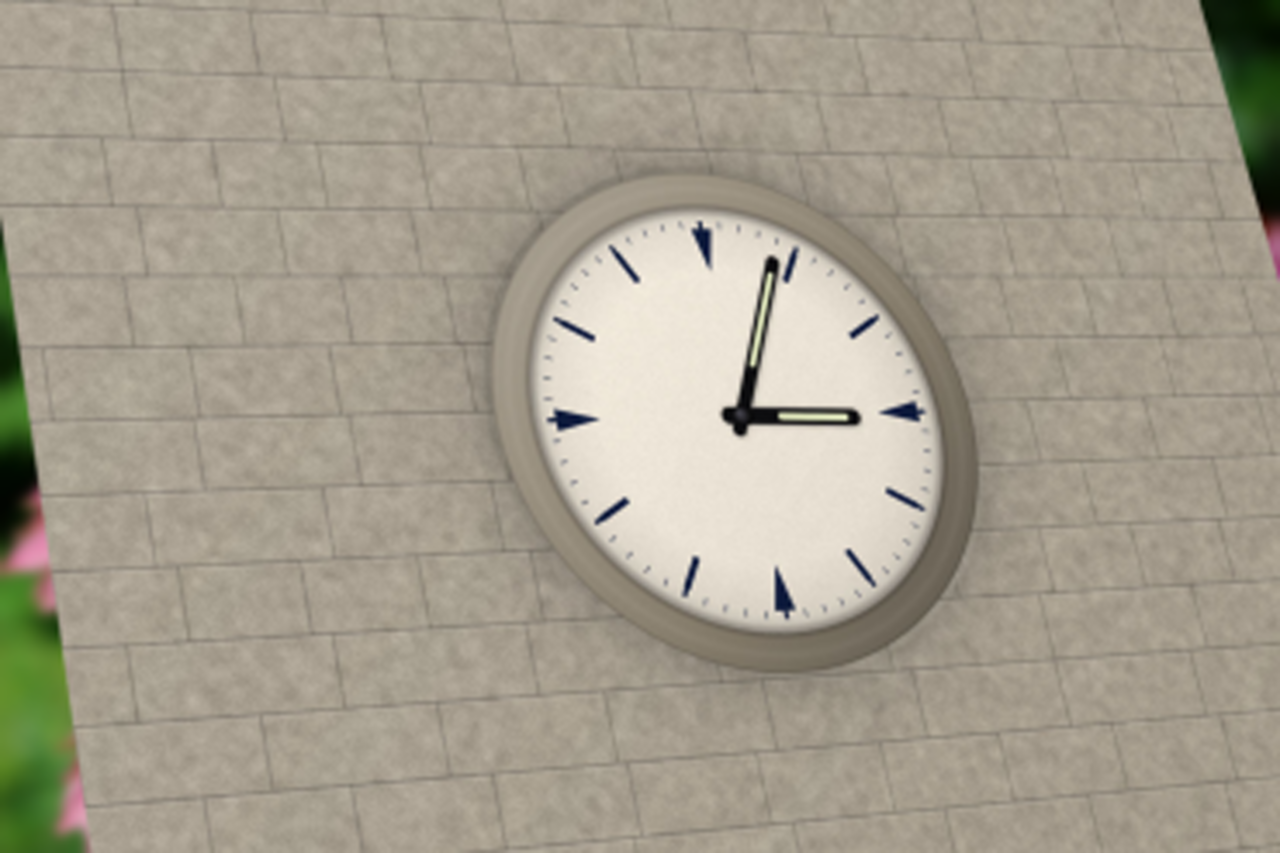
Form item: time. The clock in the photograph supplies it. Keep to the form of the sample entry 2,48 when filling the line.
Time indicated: 3,04
